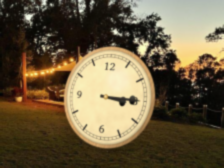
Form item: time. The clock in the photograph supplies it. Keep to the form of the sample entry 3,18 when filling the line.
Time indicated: 3,15
